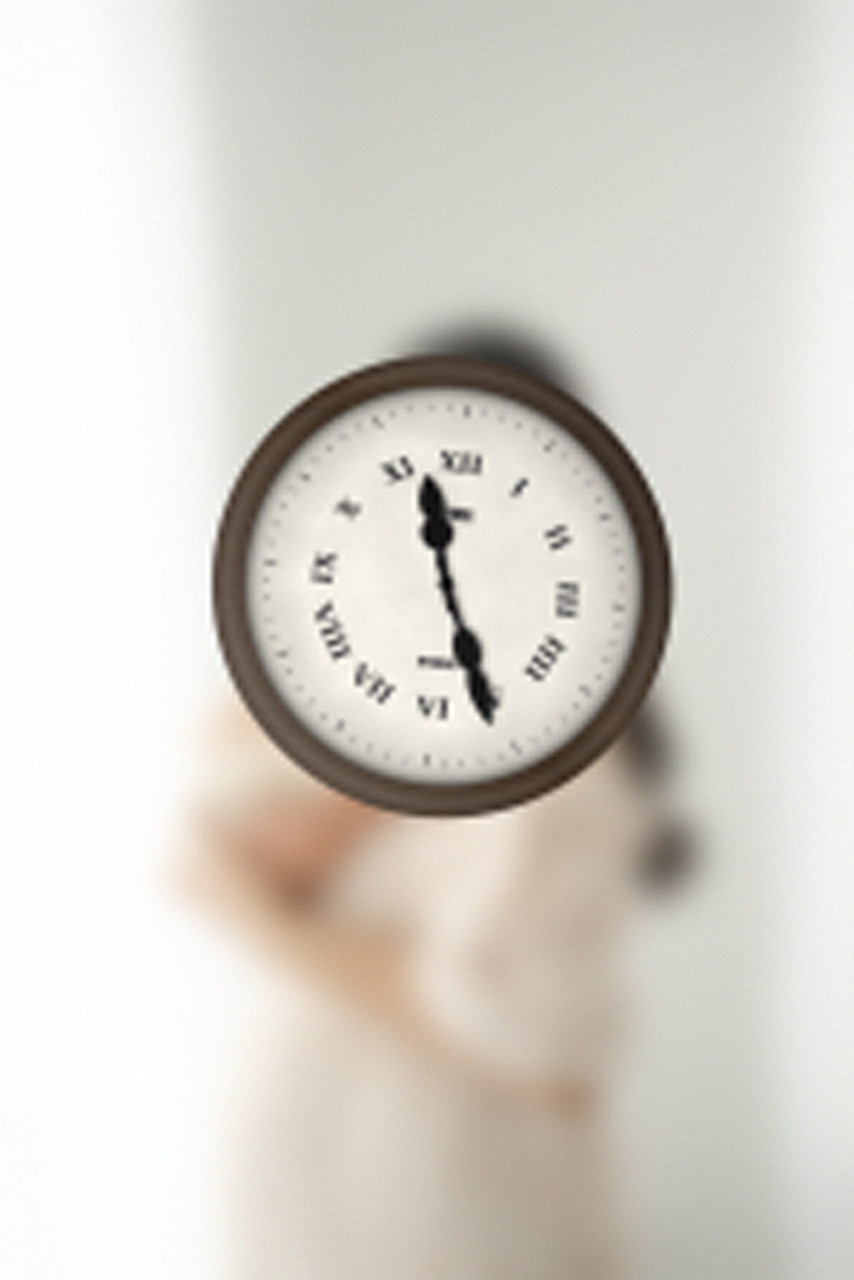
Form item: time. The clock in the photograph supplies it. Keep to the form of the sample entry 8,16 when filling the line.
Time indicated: 11,26
